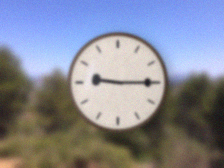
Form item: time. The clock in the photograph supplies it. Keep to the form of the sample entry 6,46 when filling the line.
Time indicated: 9,15
